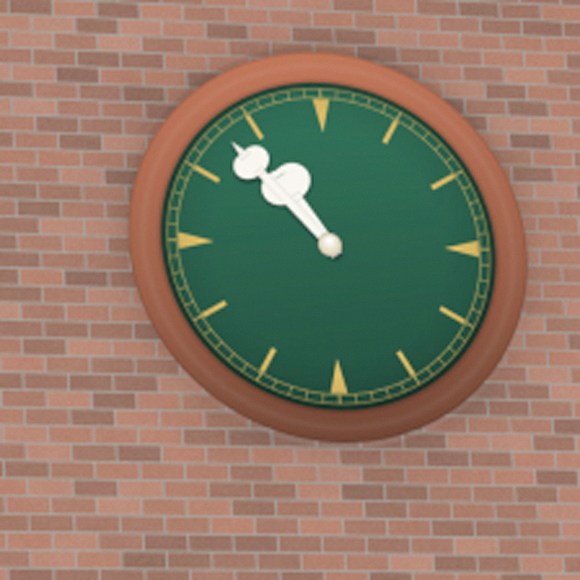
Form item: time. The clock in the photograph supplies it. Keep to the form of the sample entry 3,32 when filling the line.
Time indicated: 10,53
